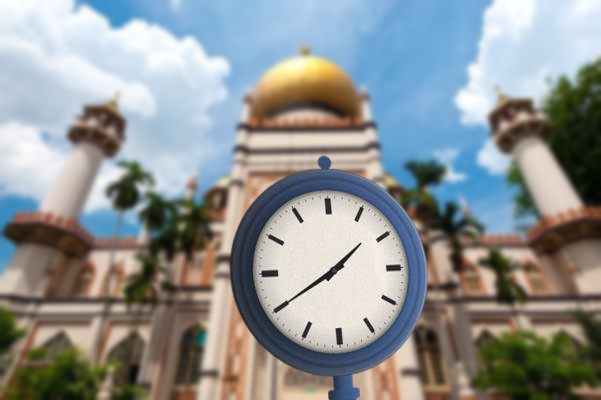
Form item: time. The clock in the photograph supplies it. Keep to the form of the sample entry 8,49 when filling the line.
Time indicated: 1,40
